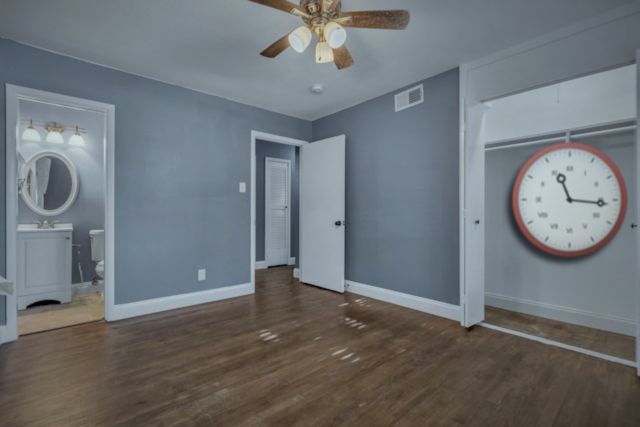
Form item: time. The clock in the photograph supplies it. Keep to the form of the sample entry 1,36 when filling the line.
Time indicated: 11,16
